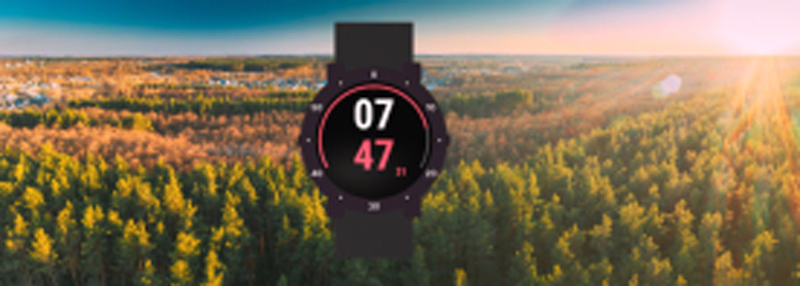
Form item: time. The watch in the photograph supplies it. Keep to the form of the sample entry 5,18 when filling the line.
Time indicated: 7,47
